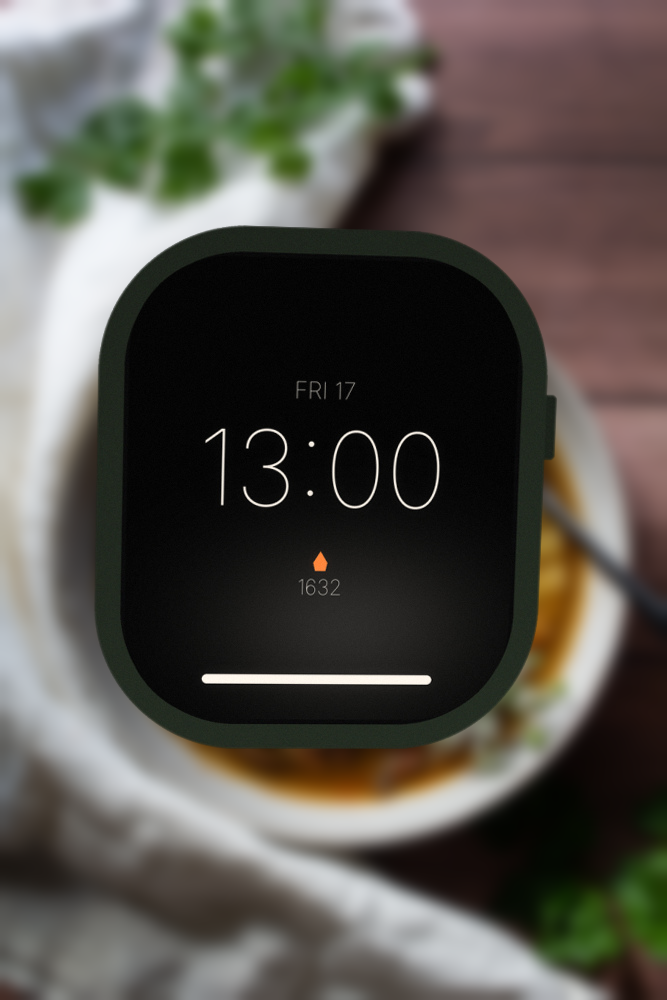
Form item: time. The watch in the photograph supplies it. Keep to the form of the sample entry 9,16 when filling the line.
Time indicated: 13,00
